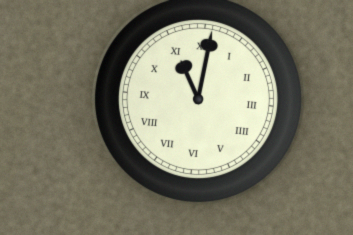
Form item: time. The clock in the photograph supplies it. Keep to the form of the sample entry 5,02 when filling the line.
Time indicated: 11,01
